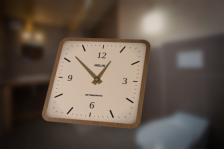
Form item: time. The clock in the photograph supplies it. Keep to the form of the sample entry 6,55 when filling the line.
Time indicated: 12,52
